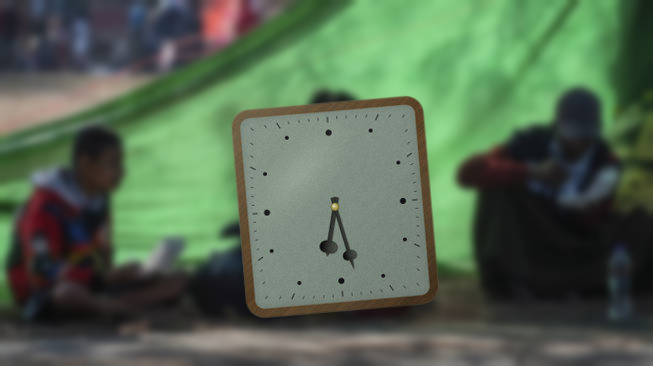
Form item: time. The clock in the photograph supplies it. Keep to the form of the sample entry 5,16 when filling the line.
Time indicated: 6,28
